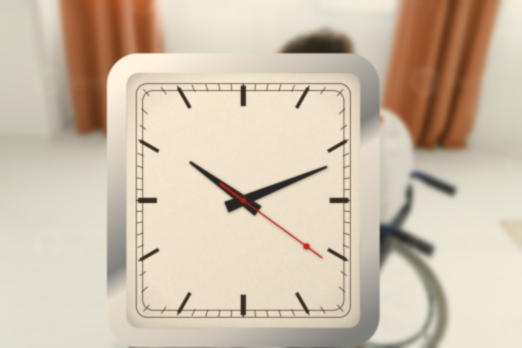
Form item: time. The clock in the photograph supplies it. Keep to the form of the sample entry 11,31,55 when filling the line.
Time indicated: 10,11,21
